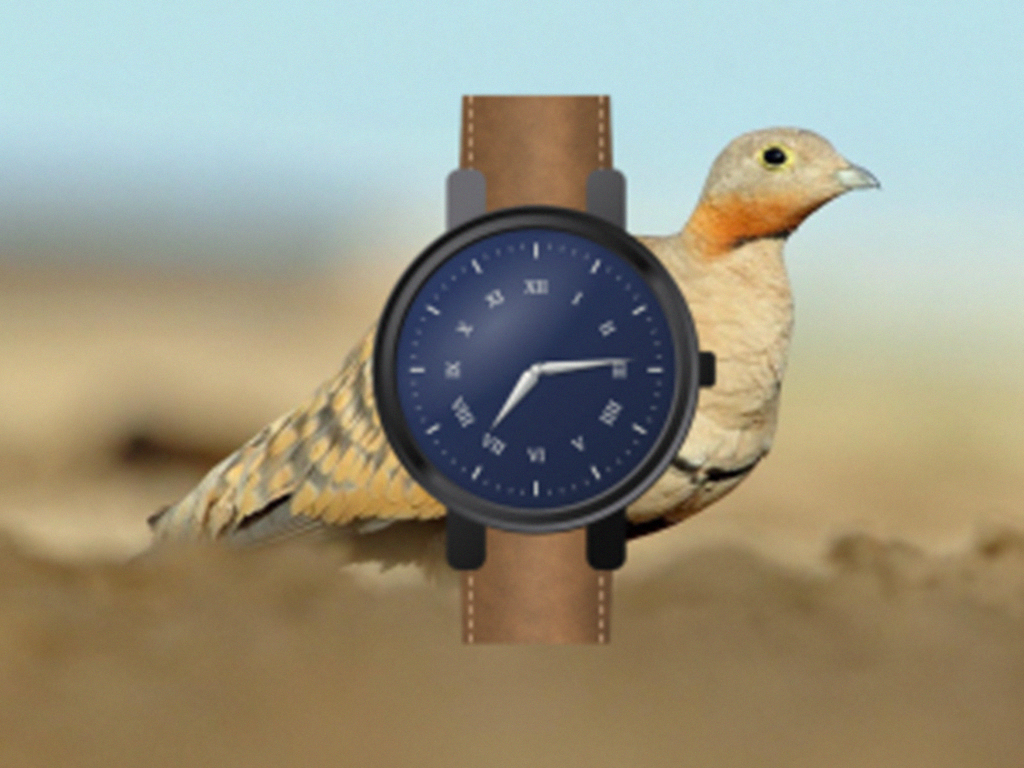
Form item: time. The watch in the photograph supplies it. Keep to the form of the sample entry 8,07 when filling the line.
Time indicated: 7,14
